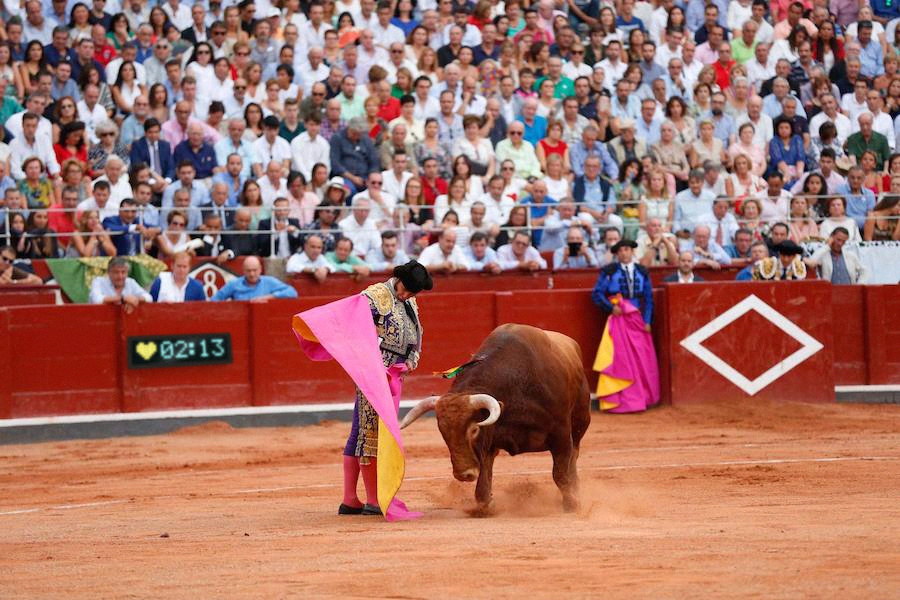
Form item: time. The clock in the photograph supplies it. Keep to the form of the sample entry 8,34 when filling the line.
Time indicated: 2,13
